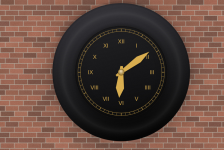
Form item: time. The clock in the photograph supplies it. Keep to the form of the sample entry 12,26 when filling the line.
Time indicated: 6,09
